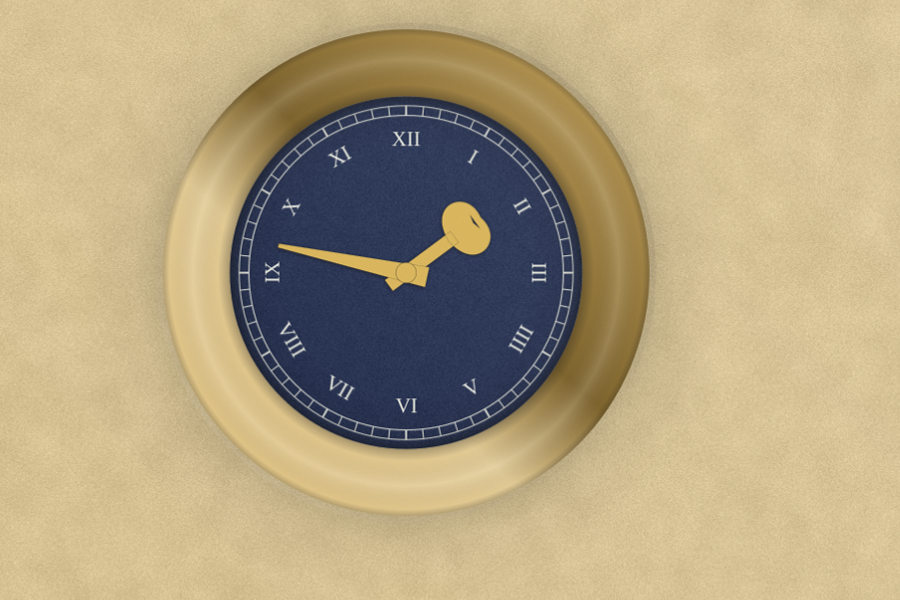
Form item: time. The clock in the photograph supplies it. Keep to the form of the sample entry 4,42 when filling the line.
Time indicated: 1,47
